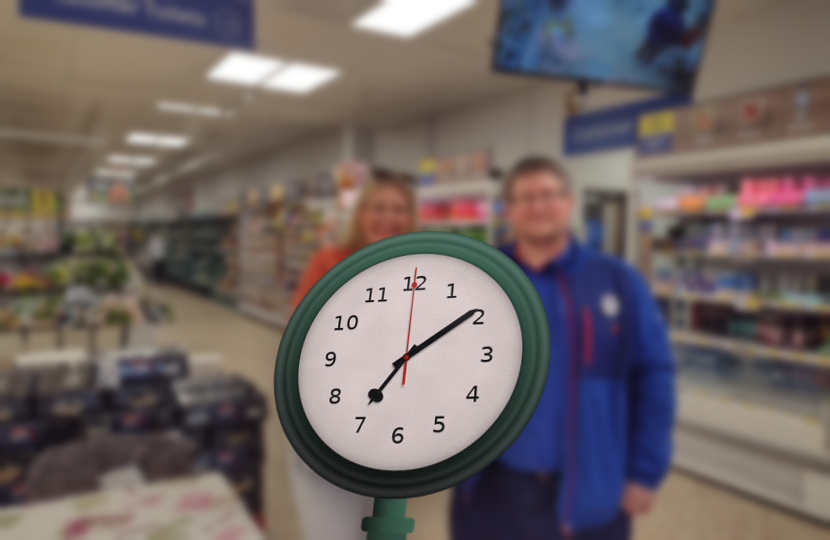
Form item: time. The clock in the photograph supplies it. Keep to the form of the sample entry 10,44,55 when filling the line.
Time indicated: 7,09,00
